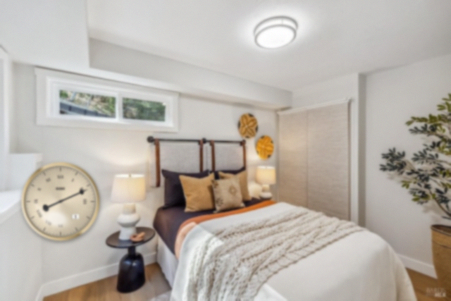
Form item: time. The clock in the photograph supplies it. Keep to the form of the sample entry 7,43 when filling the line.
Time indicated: 8,11
